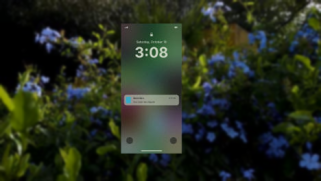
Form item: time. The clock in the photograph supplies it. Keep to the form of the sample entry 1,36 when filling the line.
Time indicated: 3,08
